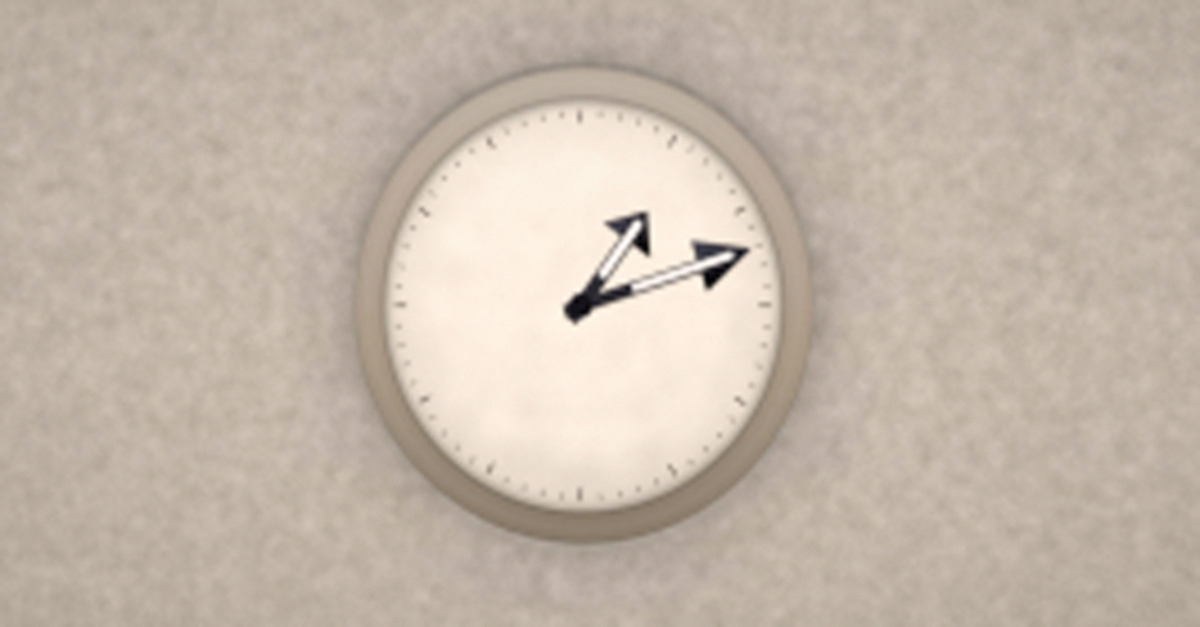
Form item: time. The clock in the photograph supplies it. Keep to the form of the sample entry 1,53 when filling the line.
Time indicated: 1,12
